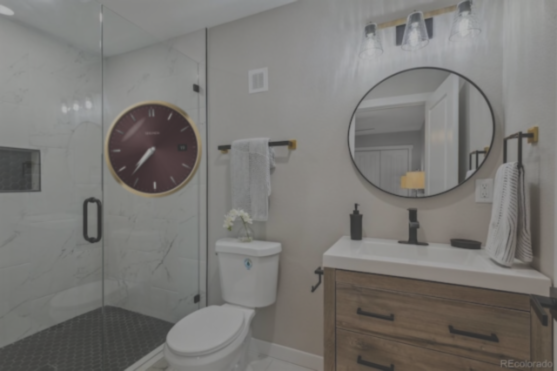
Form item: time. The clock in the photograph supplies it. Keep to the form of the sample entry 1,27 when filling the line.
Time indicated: 7,37
